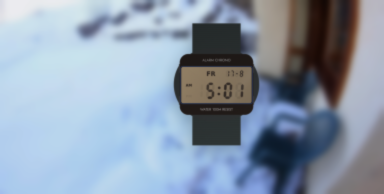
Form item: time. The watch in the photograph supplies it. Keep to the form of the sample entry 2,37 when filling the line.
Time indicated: 5,01
